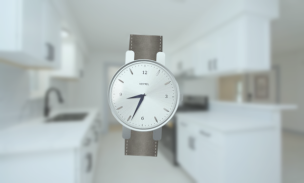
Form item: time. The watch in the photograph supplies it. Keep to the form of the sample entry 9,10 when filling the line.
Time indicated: 8,34
